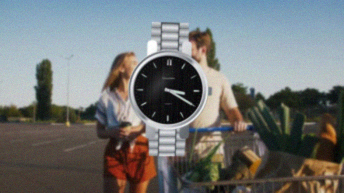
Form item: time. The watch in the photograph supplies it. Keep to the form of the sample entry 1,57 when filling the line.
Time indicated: 3,20
